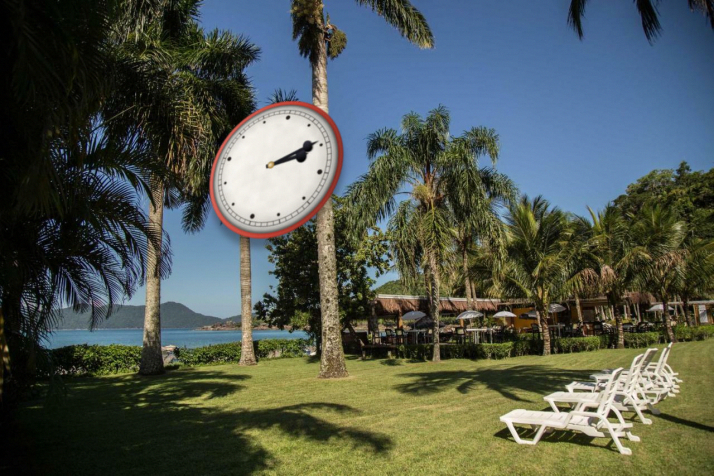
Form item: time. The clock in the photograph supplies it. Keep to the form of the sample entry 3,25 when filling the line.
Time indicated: 2,09
